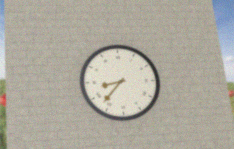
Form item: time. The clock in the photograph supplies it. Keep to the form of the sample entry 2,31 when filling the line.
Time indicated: 8,37
